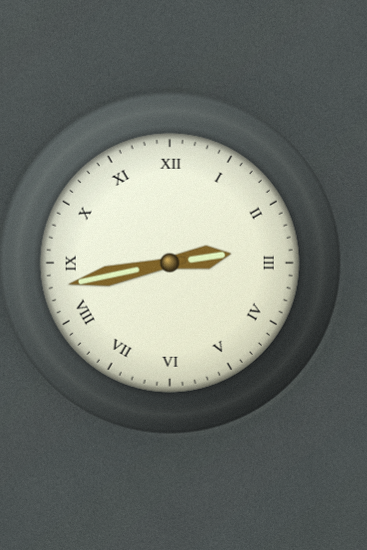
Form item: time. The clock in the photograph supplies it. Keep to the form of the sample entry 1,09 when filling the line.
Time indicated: 2,43
